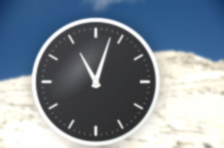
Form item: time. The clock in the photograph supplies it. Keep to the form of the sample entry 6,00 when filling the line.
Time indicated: 11,03
